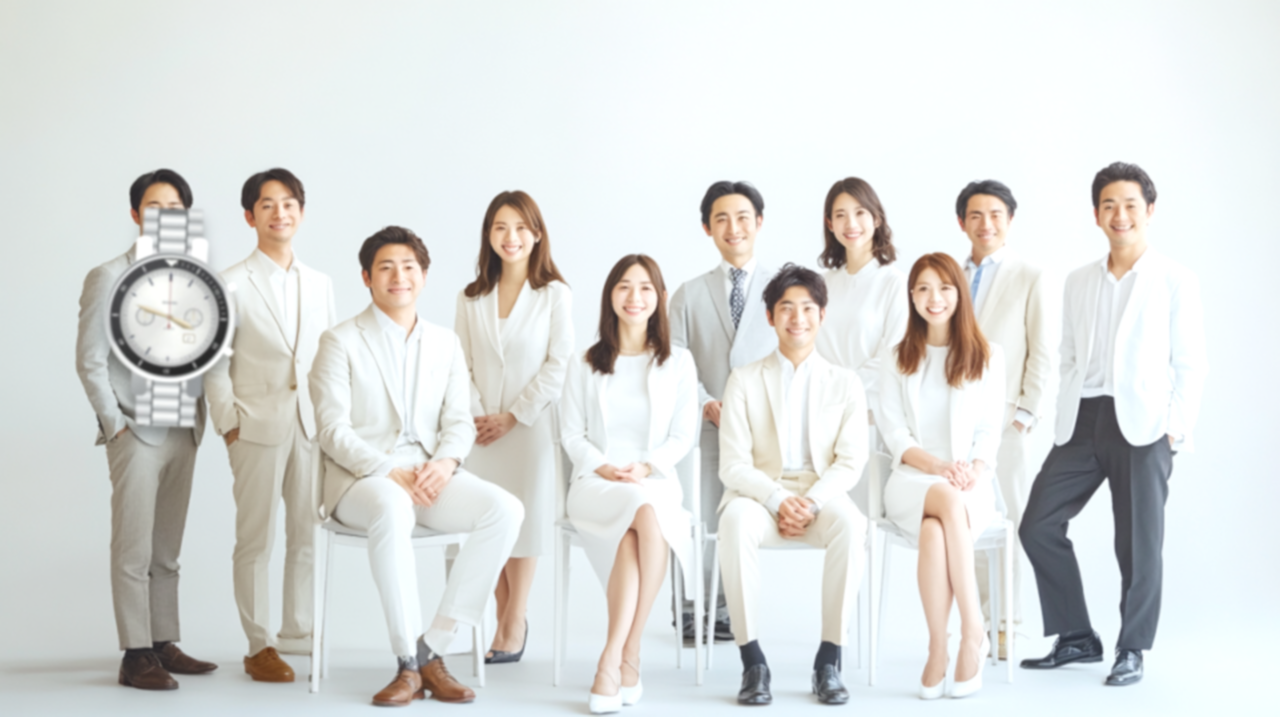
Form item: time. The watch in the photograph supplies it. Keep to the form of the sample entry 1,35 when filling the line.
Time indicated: 3,48
